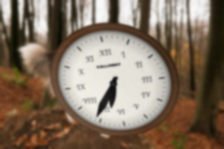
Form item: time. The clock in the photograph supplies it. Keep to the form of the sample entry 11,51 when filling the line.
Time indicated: 6,36
